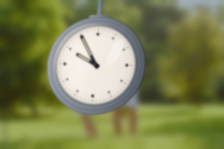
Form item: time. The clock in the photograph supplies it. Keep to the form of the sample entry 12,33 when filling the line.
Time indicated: 9,55
